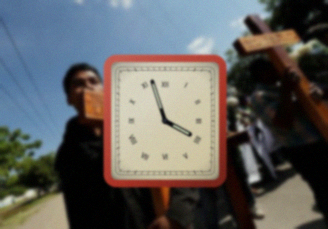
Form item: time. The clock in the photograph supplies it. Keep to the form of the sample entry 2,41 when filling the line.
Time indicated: 3,57
